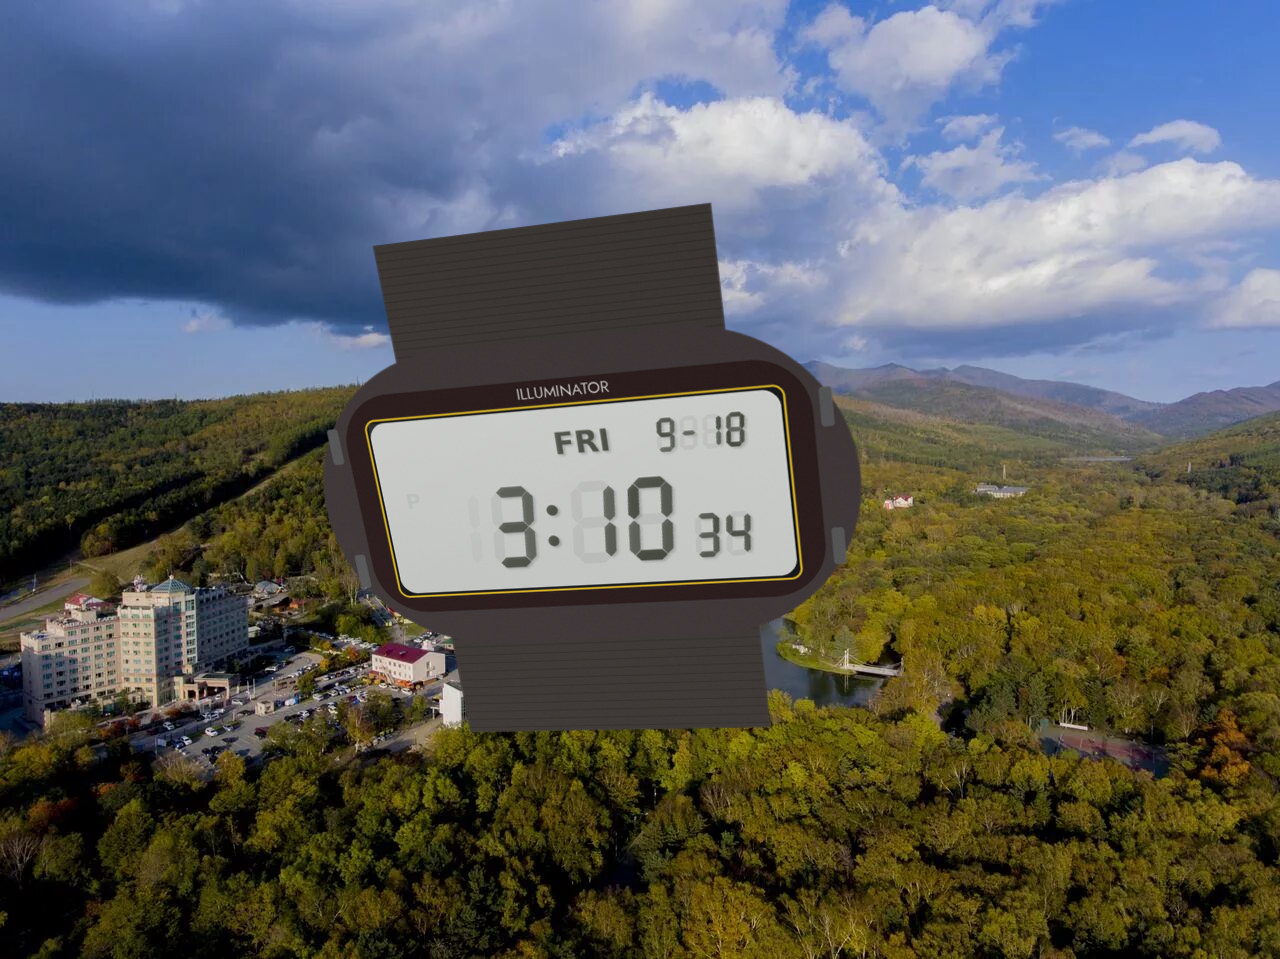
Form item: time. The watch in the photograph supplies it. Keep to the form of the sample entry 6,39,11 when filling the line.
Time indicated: 3,10,34
